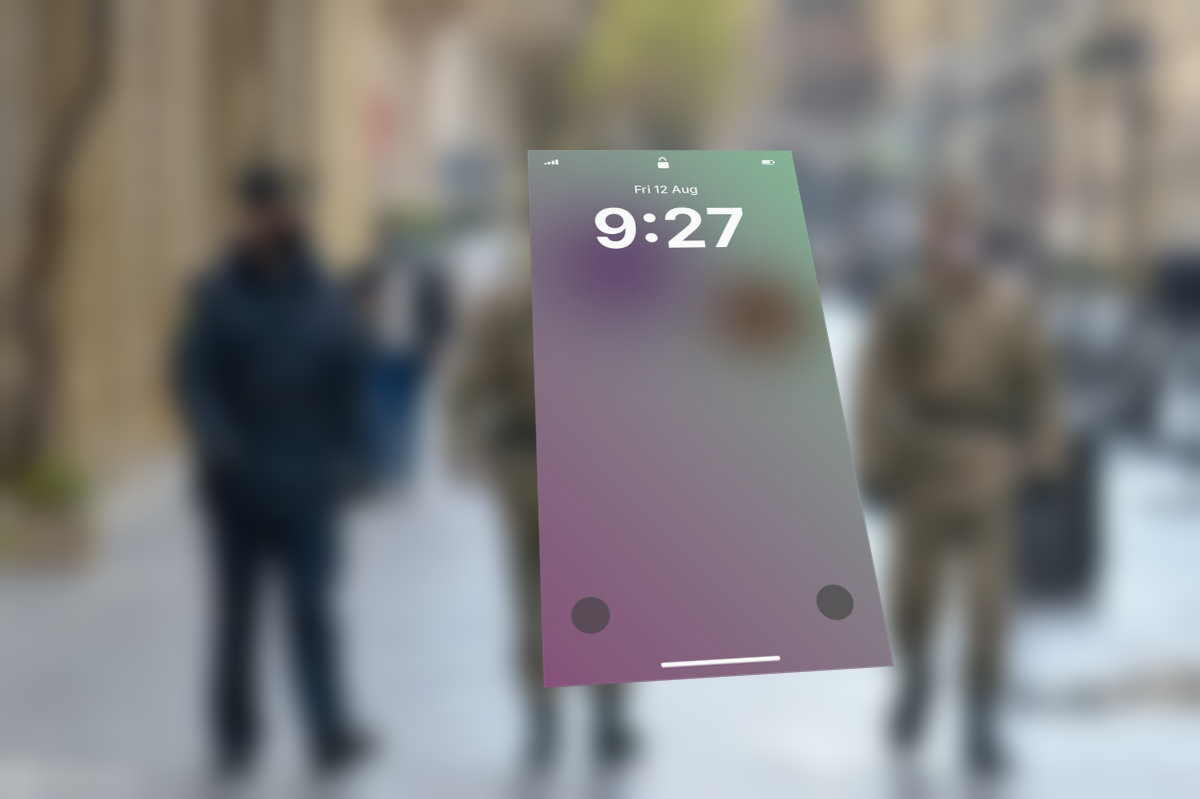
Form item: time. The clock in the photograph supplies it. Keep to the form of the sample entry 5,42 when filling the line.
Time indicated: 9,27
